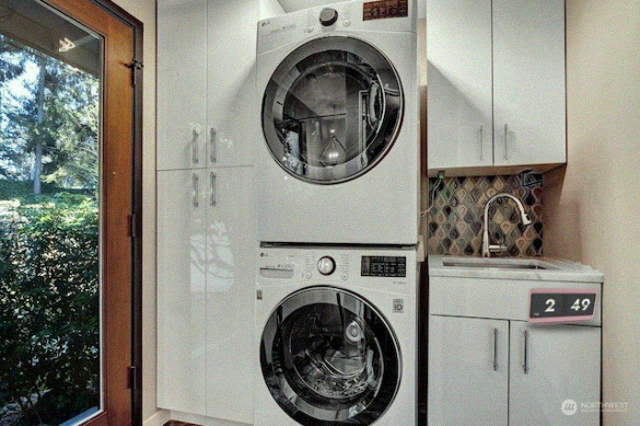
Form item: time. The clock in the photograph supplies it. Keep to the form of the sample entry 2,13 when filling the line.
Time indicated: 2,49
